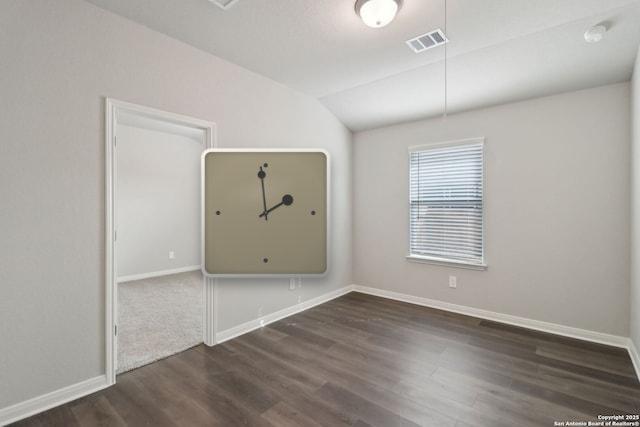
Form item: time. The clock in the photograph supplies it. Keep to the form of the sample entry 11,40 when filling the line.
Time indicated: 1,59
